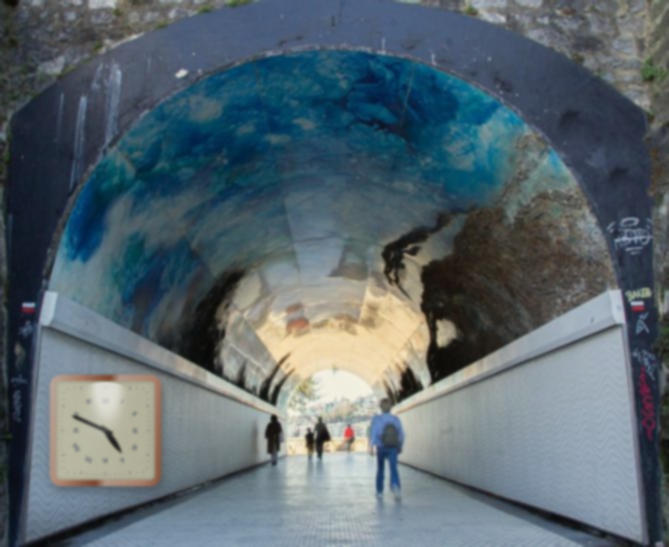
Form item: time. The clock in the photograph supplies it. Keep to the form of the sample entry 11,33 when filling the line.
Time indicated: 4,49
